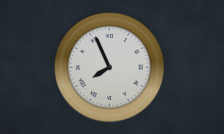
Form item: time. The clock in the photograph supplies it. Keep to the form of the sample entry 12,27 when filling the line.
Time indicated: 7,56
